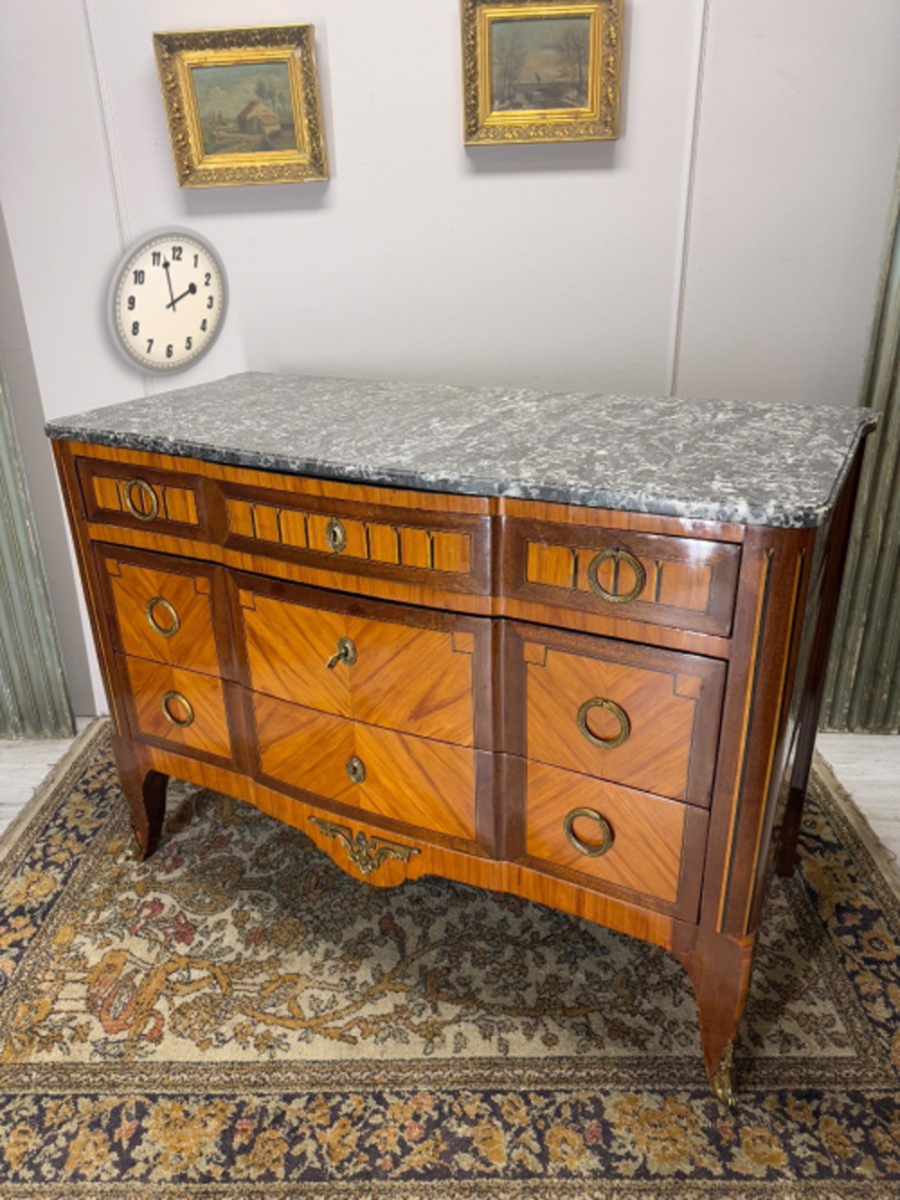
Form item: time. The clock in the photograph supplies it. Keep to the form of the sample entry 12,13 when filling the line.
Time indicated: 1,57
